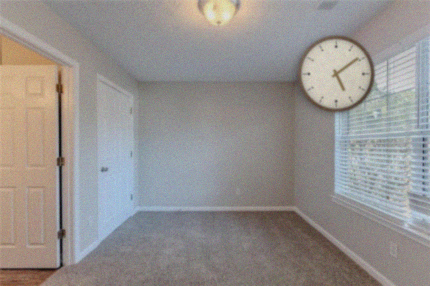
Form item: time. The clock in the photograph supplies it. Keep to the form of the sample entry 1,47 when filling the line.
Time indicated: 5,09
